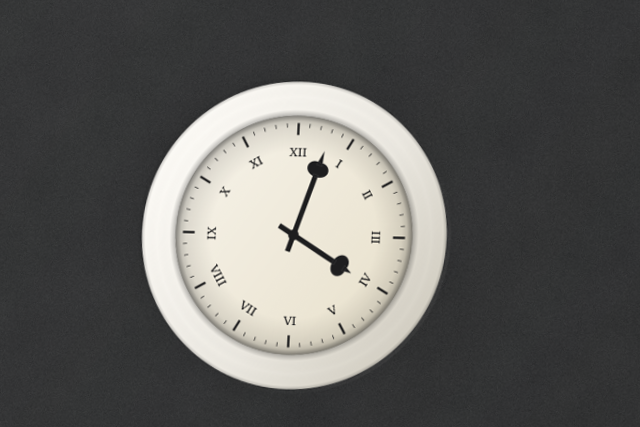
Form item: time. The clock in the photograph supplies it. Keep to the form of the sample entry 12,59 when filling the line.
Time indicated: 4,03
